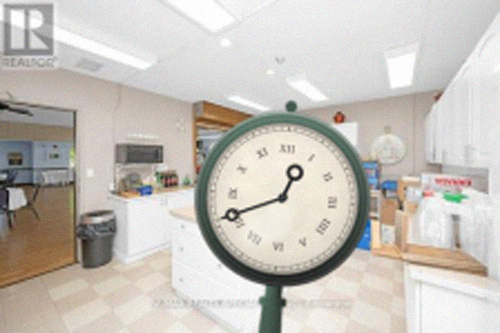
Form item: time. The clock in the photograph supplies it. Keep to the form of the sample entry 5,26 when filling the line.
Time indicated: 12,41
